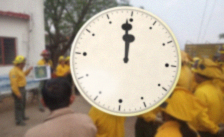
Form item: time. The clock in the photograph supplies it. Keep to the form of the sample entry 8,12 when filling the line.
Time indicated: 11,59
